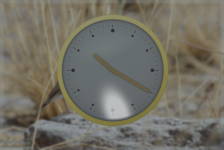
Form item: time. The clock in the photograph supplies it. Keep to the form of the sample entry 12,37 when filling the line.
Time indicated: 10,20
